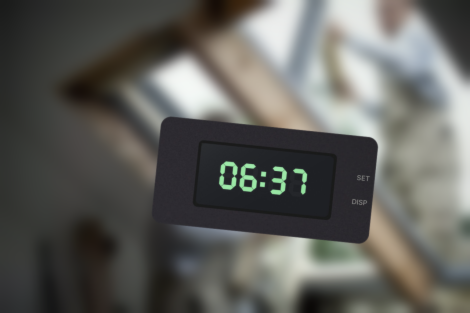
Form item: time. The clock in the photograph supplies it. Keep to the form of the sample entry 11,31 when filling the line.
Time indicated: 6,37
